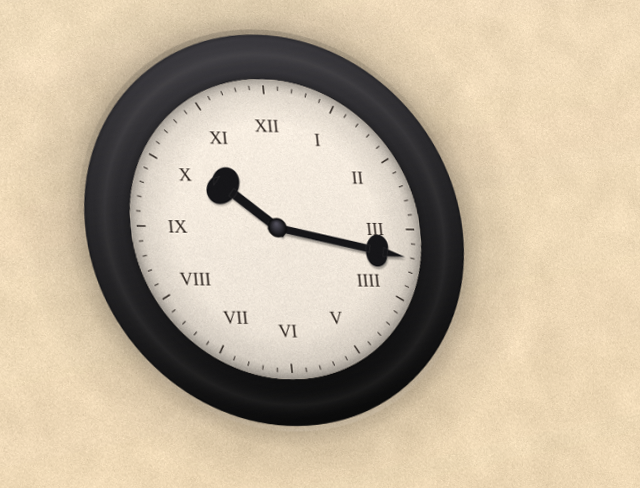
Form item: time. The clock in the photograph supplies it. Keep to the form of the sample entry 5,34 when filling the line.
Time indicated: 10,17
